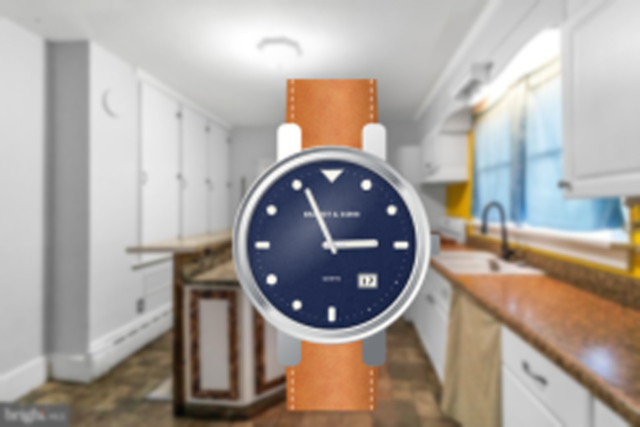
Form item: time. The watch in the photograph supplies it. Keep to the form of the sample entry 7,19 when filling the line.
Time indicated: 2,56
